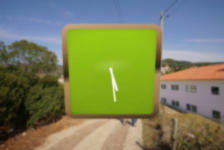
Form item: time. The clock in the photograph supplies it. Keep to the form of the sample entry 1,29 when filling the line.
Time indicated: 5,29
